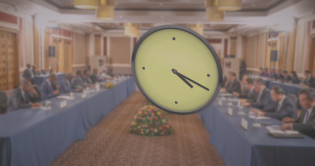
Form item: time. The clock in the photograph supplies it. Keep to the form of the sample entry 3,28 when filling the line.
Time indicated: 4,19
